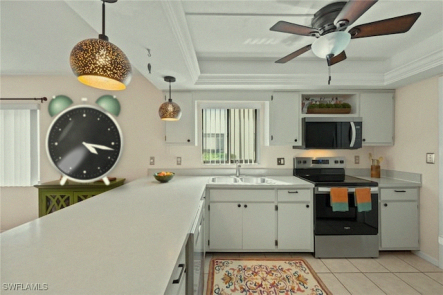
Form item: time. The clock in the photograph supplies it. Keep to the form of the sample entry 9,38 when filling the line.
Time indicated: 4,17
